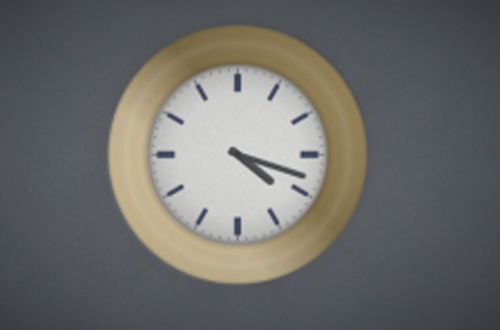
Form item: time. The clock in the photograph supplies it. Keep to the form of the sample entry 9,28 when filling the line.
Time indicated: 4,18
